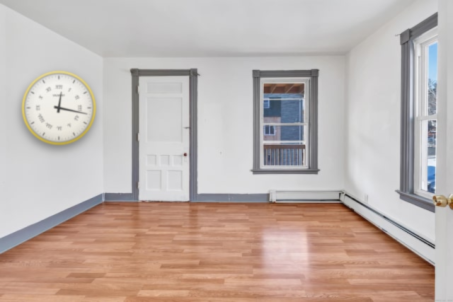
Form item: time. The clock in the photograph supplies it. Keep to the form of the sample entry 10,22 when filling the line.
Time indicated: 12,17
